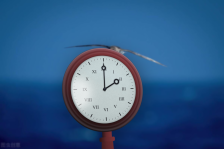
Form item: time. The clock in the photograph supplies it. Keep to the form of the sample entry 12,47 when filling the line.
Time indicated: 2,00
